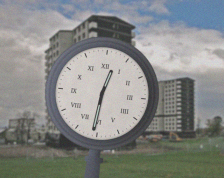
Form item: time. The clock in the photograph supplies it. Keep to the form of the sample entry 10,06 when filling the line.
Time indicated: 12,31
